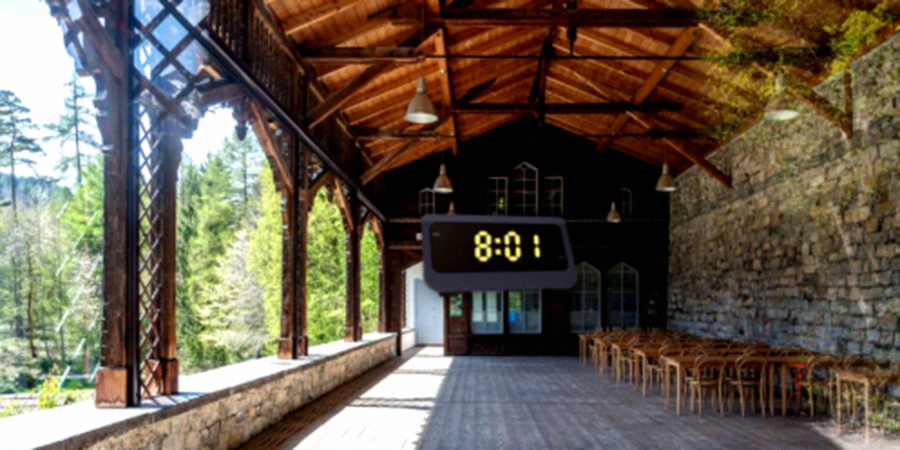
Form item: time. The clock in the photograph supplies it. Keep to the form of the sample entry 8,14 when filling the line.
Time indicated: 8,01
